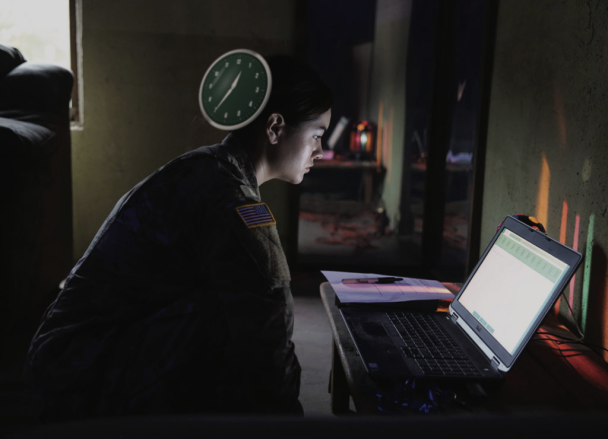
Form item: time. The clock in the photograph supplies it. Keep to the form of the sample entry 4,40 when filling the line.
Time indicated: 12,35
